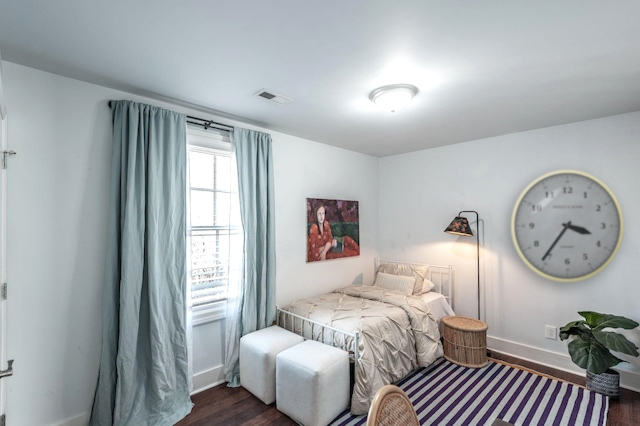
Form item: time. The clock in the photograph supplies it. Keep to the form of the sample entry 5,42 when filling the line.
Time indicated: 3,36
